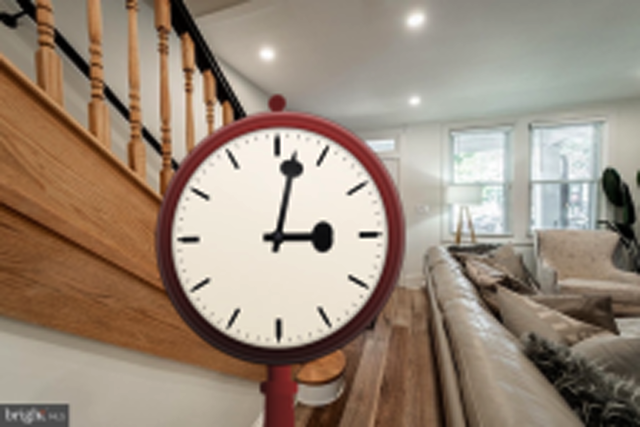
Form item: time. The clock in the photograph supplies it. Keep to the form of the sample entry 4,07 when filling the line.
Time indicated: 3,02
